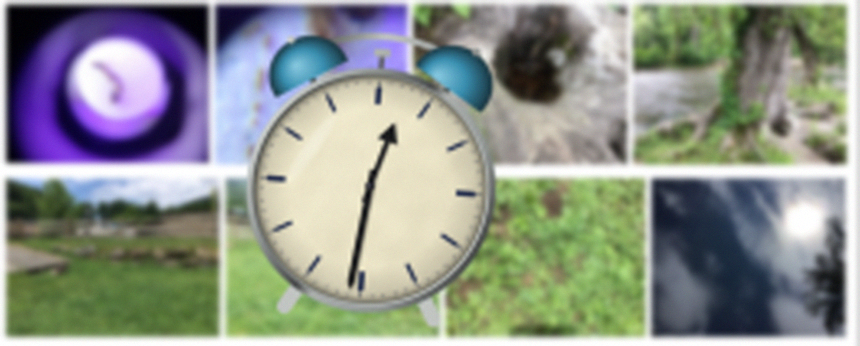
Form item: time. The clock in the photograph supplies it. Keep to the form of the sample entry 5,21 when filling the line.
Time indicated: 12,31
